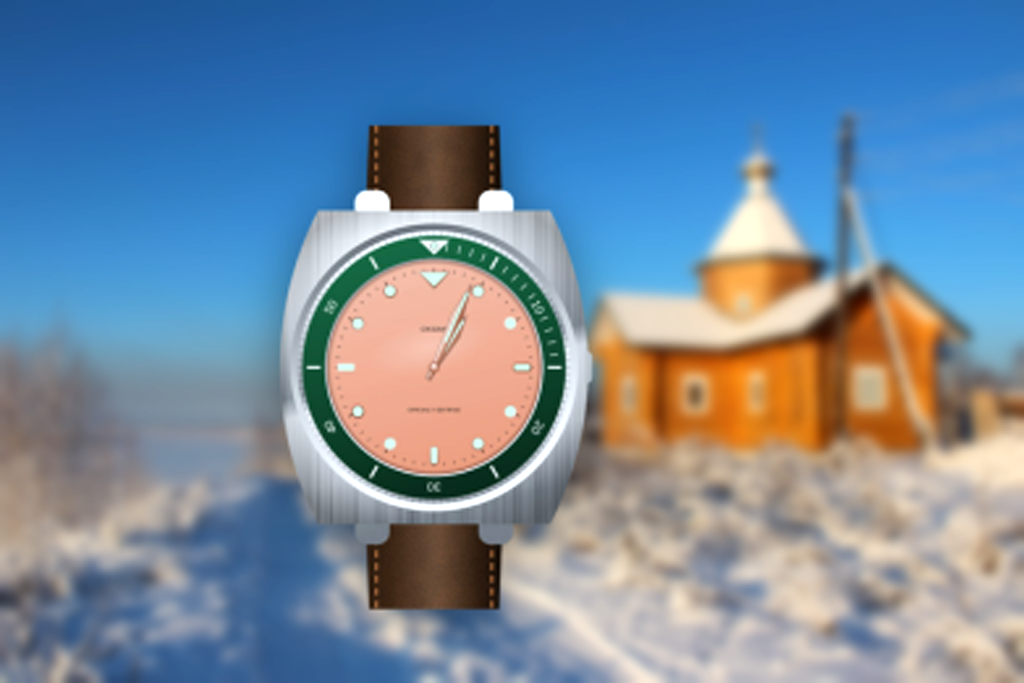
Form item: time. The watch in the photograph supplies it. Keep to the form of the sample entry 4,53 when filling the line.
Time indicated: 1,04
